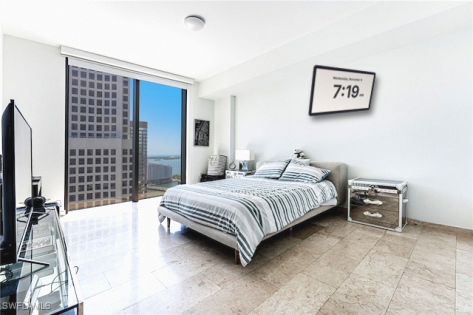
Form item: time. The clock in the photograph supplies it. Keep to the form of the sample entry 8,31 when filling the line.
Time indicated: 7,19
